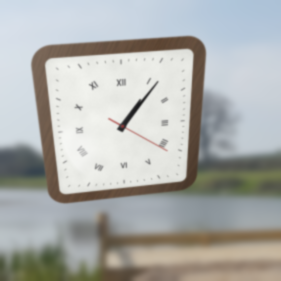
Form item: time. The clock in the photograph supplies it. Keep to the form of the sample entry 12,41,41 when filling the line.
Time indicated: 1,06,21
